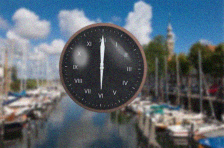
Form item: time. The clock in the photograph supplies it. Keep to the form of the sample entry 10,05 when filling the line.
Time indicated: 6,00
